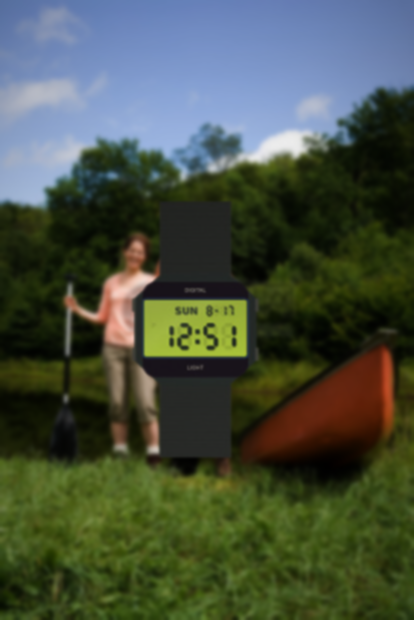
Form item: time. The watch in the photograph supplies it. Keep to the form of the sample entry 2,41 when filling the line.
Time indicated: 12,51
